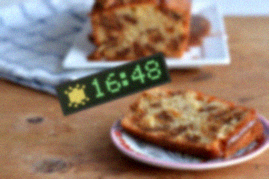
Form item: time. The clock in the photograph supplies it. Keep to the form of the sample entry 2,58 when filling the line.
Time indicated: 16,48
